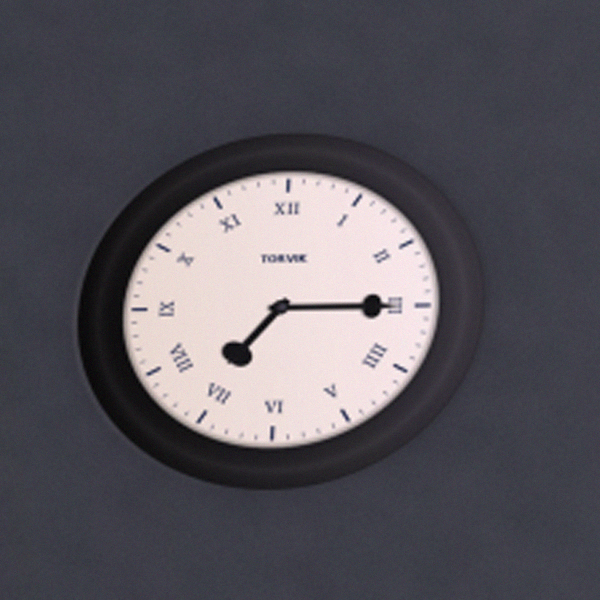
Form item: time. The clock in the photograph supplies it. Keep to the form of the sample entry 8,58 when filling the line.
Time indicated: 7,15
